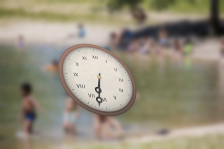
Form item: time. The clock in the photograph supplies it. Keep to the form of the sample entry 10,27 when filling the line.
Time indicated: 6,32
